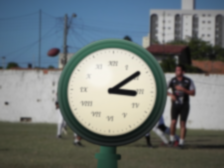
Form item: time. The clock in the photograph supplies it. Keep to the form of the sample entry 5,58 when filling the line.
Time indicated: 3,09
